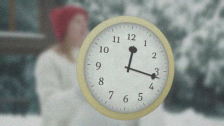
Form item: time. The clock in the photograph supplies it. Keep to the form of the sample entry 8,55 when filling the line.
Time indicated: 12,17
